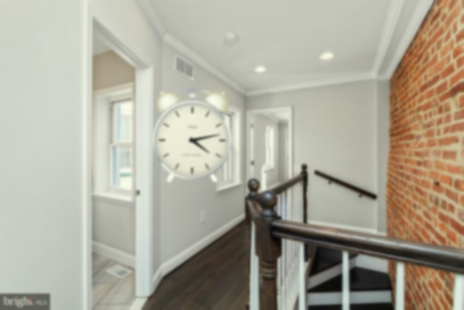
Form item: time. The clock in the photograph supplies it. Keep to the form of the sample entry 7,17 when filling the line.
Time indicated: 4,13
